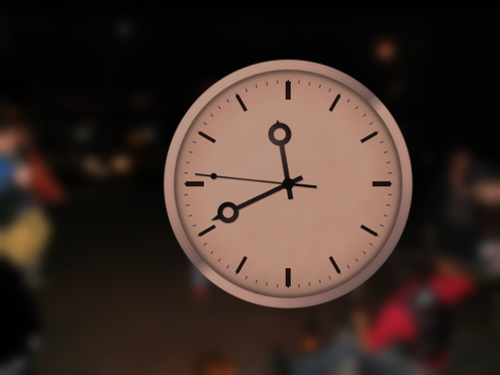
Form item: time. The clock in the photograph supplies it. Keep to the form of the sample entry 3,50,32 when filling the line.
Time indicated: 11,40,46
